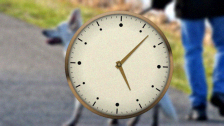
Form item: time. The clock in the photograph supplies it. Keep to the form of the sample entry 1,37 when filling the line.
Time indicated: 5,07
